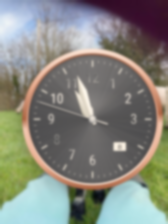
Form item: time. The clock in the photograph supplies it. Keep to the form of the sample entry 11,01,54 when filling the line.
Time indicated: 10,56,48
